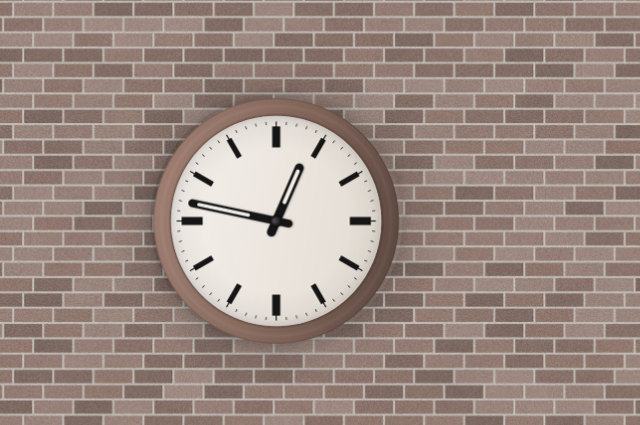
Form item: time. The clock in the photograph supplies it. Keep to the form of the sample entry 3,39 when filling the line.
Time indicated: 12,47
